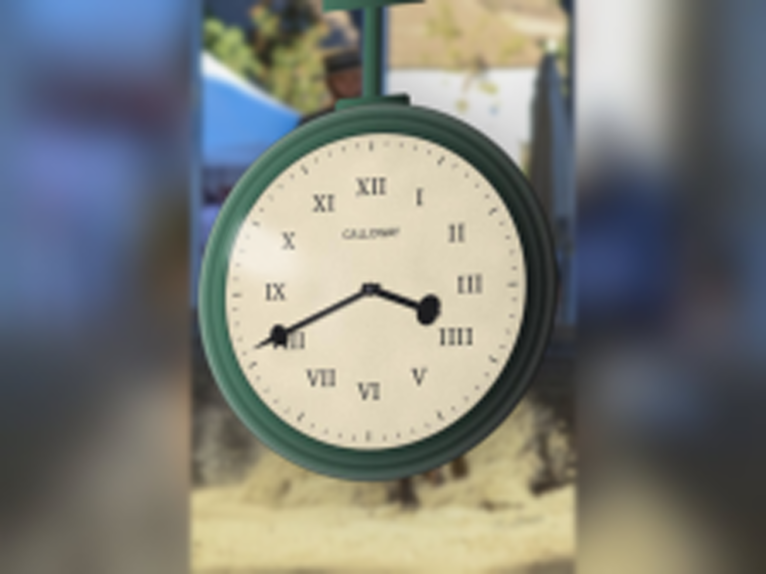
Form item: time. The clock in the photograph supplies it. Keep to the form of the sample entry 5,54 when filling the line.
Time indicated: 3,41
